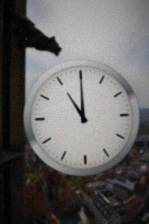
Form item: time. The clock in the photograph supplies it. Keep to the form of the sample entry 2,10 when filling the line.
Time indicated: 11,00
